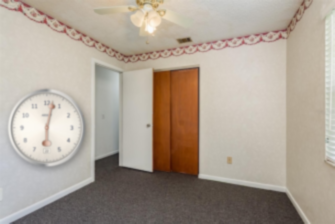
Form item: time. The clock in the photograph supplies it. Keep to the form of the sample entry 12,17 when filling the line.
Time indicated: 6,02
